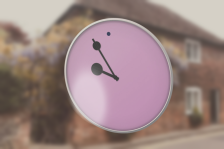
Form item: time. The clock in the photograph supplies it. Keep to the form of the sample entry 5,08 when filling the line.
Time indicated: 9,56
